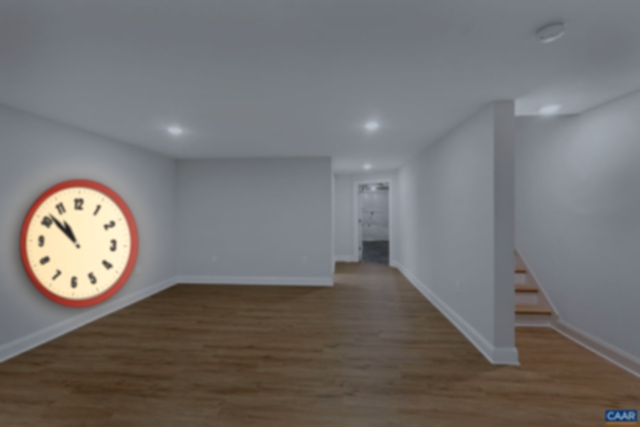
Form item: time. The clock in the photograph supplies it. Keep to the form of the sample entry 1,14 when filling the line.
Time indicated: 10,52
